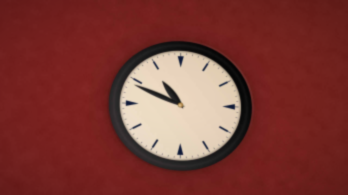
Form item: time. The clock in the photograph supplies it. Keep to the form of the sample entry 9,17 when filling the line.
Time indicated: 10,49
